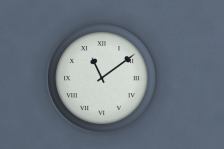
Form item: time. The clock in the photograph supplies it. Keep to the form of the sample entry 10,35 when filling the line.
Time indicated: 11,09
